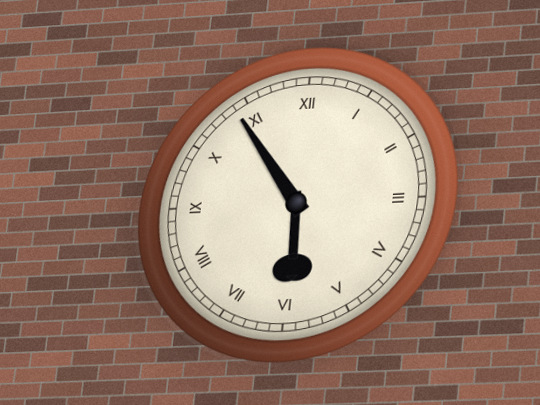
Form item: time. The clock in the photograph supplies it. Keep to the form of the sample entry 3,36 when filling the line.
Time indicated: 5,54
